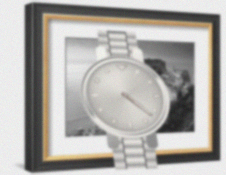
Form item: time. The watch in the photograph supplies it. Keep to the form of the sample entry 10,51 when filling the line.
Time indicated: 4,22
